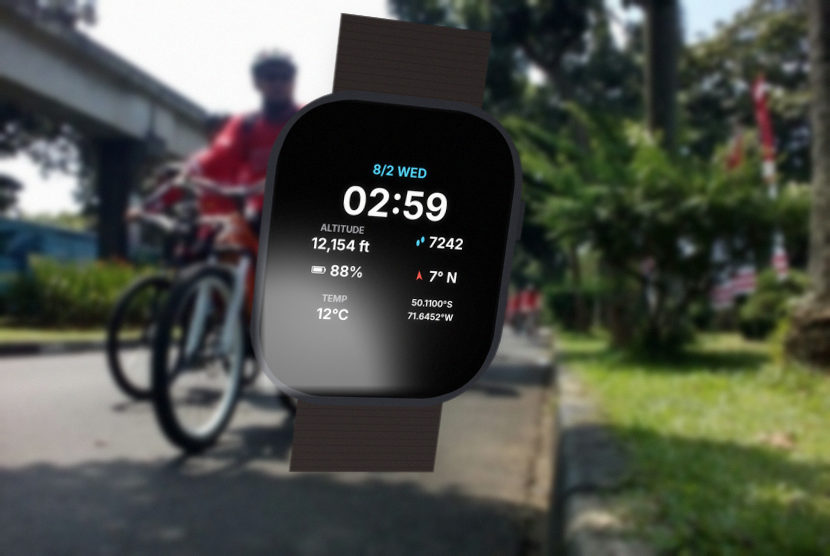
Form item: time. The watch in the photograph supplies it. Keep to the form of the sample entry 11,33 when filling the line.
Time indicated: 2,59
